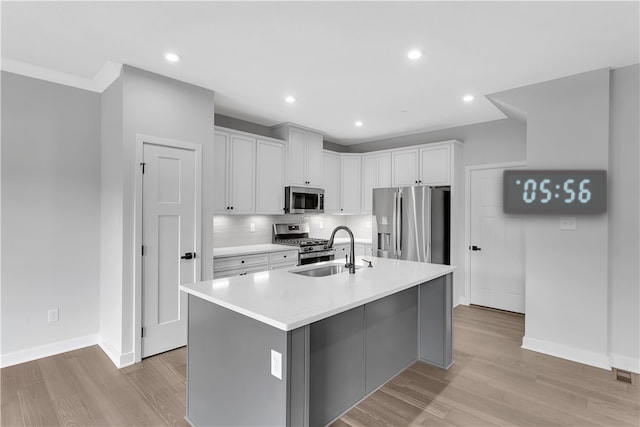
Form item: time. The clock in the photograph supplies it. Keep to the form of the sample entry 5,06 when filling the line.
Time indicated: 5,56
